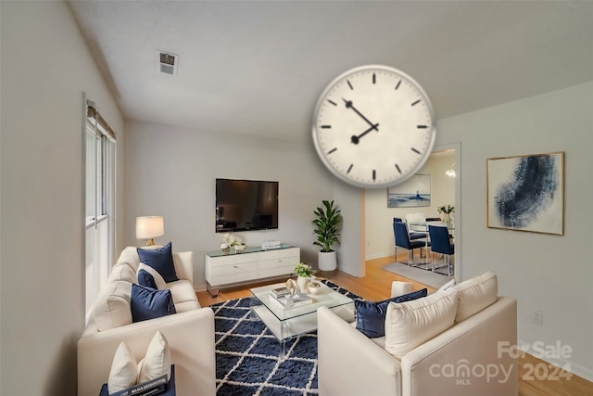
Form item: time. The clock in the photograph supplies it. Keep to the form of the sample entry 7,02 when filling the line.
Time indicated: 7,52
